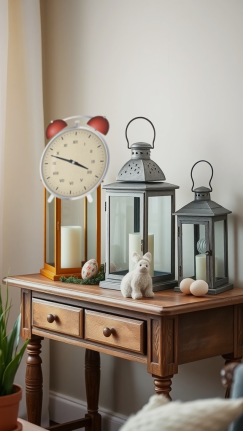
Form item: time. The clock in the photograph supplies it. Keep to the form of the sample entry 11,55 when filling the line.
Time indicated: 3,48
